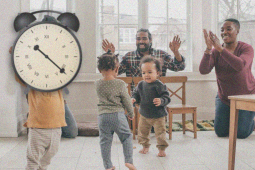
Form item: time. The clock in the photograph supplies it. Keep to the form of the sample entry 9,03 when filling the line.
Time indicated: 10,22
